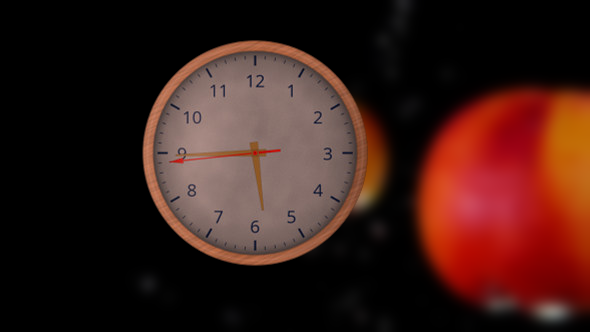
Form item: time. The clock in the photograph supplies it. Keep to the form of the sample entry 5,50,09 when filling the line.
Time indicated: 5,44,44
